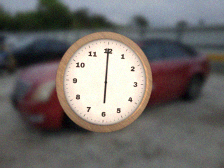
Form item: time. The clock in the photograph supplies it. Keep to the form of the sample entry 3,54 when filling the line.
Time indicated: 6,00
